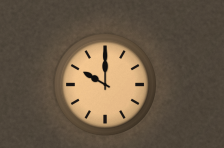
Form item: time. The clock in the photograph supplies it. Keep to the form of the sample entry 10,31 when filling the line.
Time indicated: 10,00
